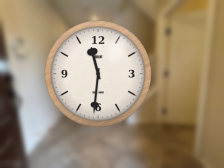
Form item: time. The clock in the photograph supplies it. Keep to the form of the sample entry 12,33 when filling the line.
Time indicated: 11,31
